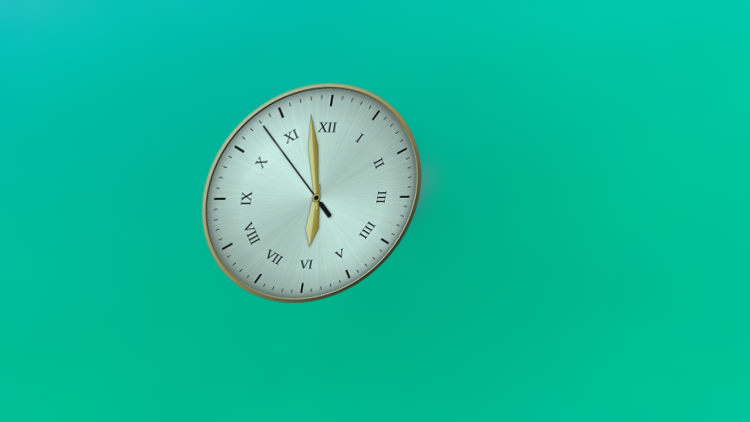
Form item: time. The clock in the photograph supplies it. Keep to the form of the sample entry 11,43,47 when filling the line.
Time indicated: 5,57,53
